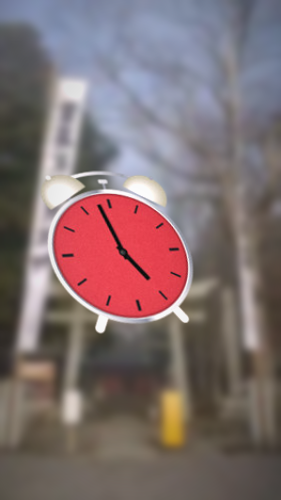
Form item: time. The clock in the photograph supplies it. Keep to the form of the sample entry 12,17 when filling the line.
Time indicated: 4,58
